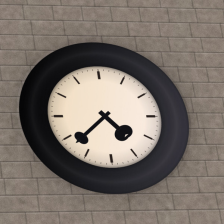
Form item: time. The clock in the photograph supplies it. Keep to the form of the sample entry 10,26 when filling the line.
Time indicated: 4,38
